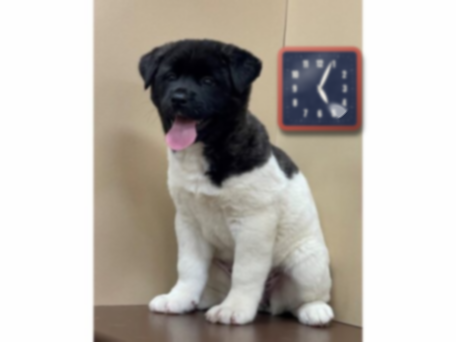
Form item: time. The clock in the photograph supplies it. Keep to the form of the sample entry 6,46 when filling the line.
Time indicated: 5,04
